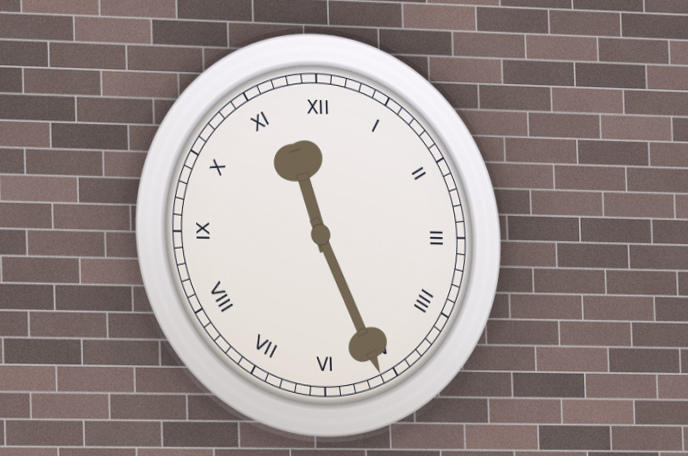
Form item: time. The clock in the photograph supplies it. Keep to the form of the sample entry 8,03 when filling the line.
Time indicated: 11,26
